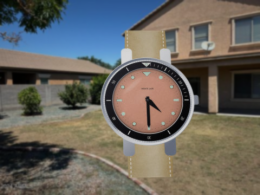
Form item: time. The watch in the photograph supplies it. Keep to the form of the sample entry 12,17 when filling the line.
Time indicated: 4,30
